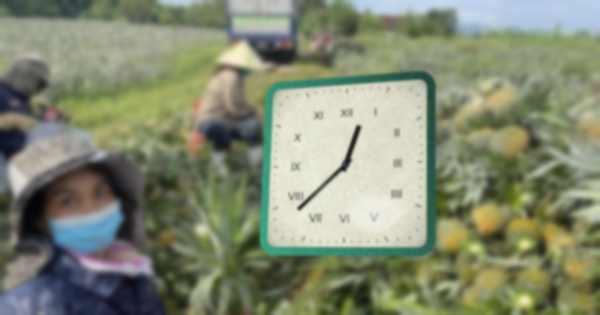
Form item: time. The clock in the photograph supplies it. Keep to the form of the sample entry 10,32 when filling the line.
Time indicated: 12,38
